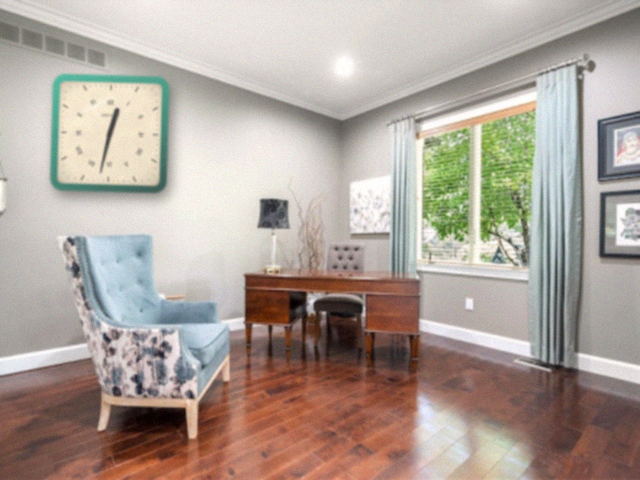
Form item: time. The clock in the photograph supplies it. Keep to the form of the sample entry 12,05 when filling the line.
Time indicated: 12,32
